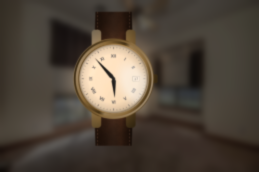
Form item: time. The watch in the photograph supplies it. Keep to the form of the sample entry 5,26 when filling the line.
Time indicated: 5,53
